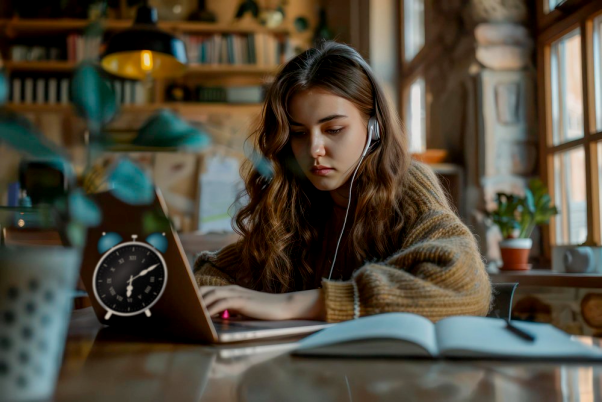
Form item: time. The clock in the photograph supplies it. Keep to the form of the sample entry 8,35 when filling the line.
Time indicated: 6,10
